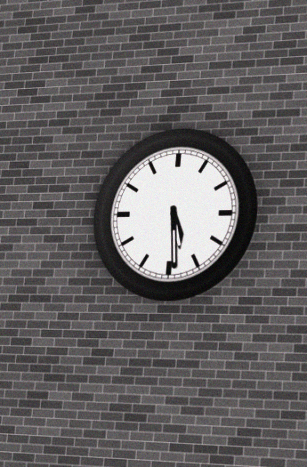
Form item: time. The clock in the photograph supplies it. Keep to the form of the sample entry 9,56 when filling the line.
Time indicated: 5,29
